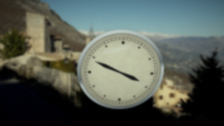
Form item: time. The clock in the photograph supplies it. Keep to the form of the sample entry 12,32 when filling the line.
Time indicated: 3,49
